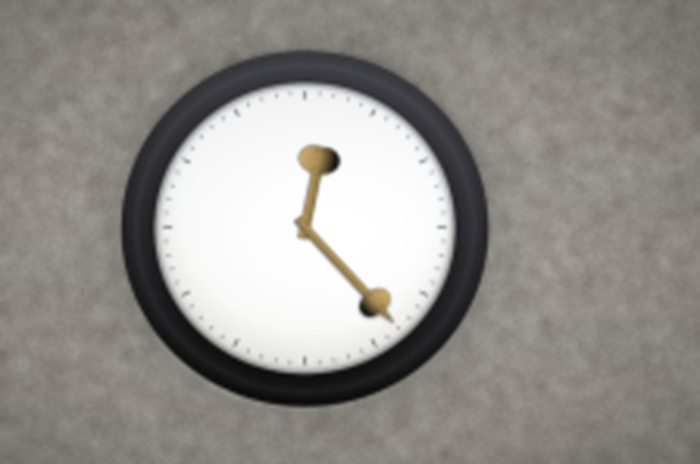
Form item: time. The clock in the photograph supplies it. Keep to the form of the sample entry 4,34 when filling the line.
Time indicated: 12,23
